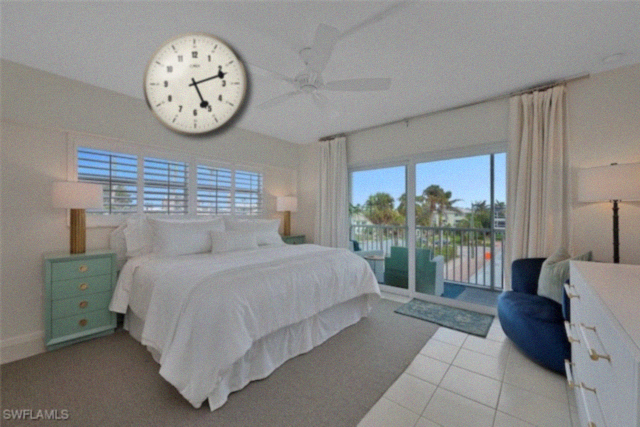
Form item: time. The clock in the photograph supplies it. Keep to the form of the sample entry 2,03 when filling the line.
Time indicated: 5,12
